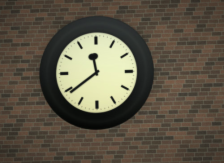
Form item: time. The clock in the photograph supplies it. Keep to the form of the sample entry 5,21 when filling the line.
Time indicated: 11,39
